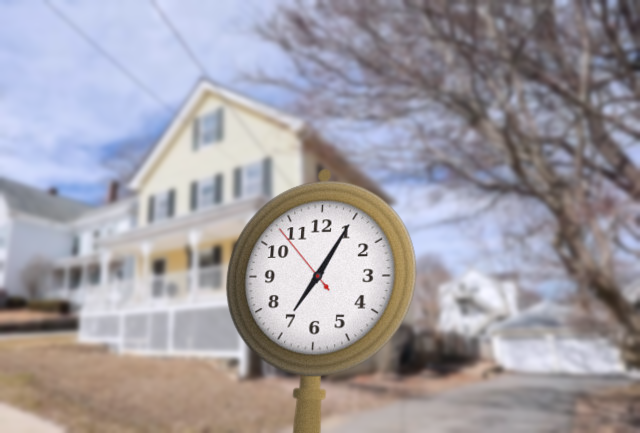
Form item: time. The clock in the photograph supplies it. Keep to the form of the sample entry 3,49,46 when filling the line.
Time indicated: 7,04,53
